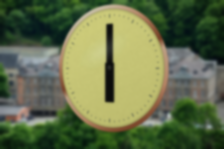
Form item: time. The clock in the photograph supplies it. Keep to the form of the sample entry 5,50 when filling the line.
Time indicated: 6,00
